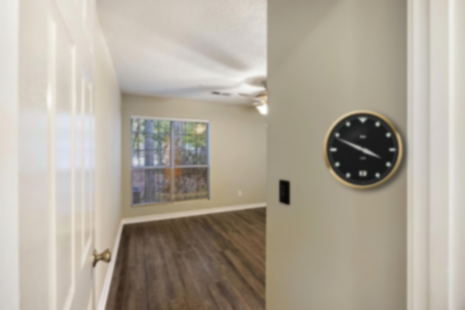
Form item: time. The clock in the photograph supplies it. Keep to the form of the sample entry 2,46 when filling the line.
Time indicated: 3,49
